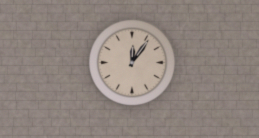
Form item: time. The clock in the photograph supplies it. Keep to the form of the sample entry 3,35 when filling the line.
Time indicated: 12,06
